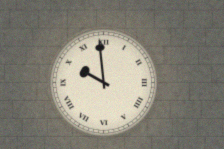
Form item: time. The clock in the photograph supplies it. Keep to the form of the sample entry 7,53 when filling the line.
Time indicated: 9,59
